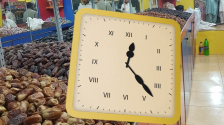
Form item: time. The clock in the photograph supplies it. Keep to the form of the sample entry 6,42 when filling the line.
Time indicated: 12,23
